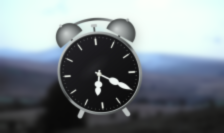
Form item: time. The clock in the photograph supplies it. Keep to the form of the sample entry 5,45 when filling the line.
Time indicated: 6,20
